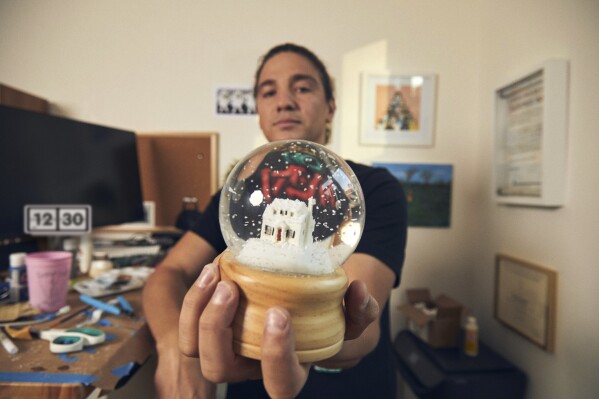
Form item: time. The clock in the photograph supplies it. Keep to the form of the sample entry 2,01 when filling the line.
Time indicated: 12,30
